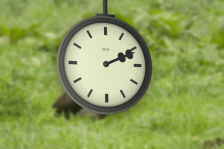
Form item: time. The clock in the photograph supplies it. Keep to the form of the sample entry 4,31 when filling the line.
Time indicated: 2,11
